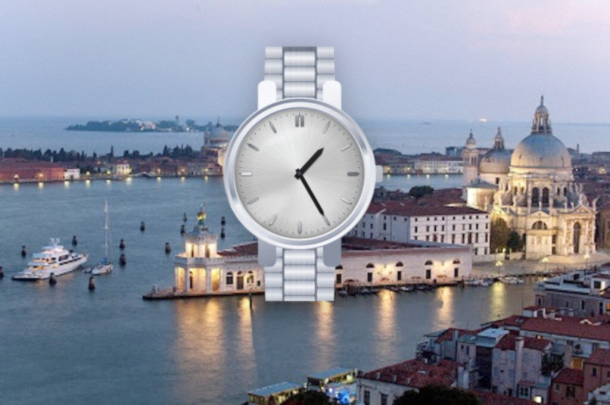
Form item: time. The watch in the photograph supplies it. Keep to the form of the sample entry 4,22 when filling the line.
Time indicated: 1,25
